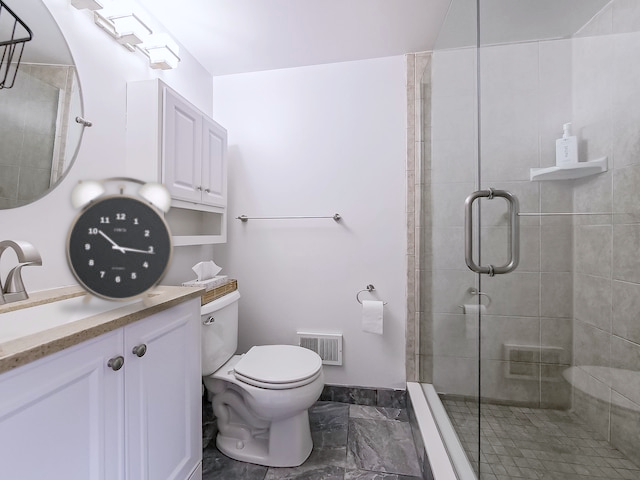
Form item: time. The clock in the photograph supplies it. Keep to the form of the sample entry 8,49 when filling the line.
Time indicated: 10,16
